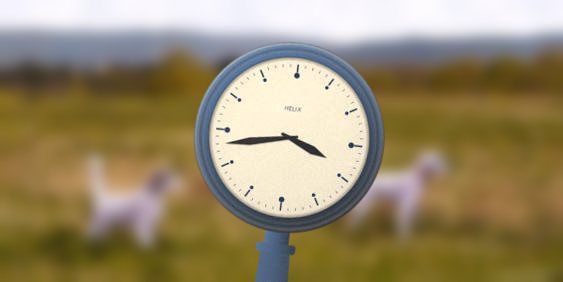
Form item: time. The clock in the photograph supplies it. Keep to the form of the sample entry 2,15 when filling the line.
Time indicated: 3,43
